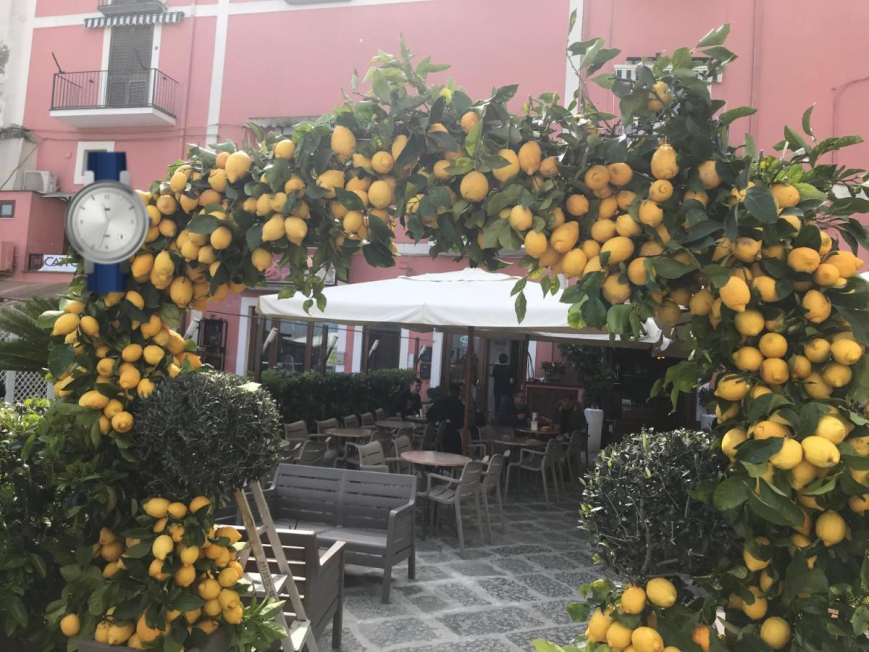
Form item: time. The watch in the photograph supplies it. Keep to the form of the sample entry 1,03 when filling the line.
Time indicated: 11,33
